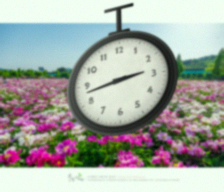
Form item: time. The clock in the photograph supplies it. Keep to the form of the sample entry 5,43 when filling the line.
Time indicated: 2,43
